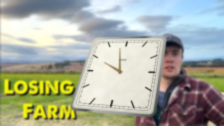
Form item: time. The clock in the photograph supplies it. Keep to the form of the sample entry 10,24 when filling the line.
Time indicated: 9,58
